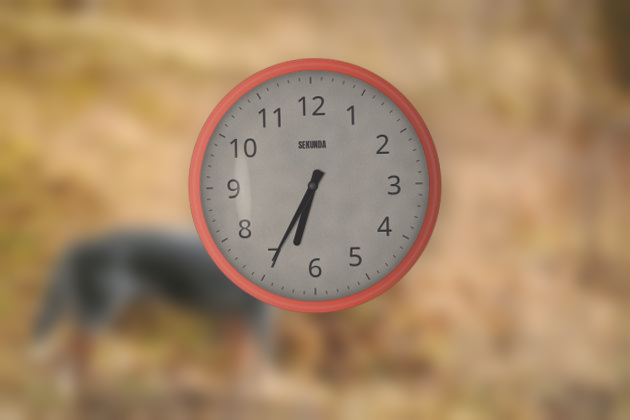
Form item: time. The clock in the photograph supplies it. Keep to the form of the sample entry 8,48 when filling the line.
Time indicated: 6,35
